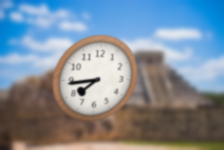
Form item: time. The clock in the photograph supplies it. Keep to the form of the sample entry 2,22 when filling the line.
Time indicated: 7,44
